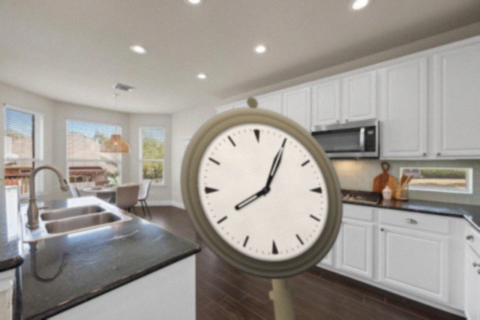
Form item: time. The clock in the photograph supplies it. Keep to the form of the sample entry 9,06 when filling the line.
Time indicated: 8,05
